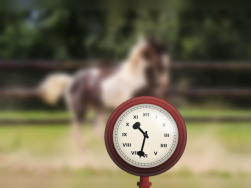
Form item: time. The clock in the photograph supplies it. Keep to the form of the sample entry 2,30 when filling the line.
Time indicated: 10,32
